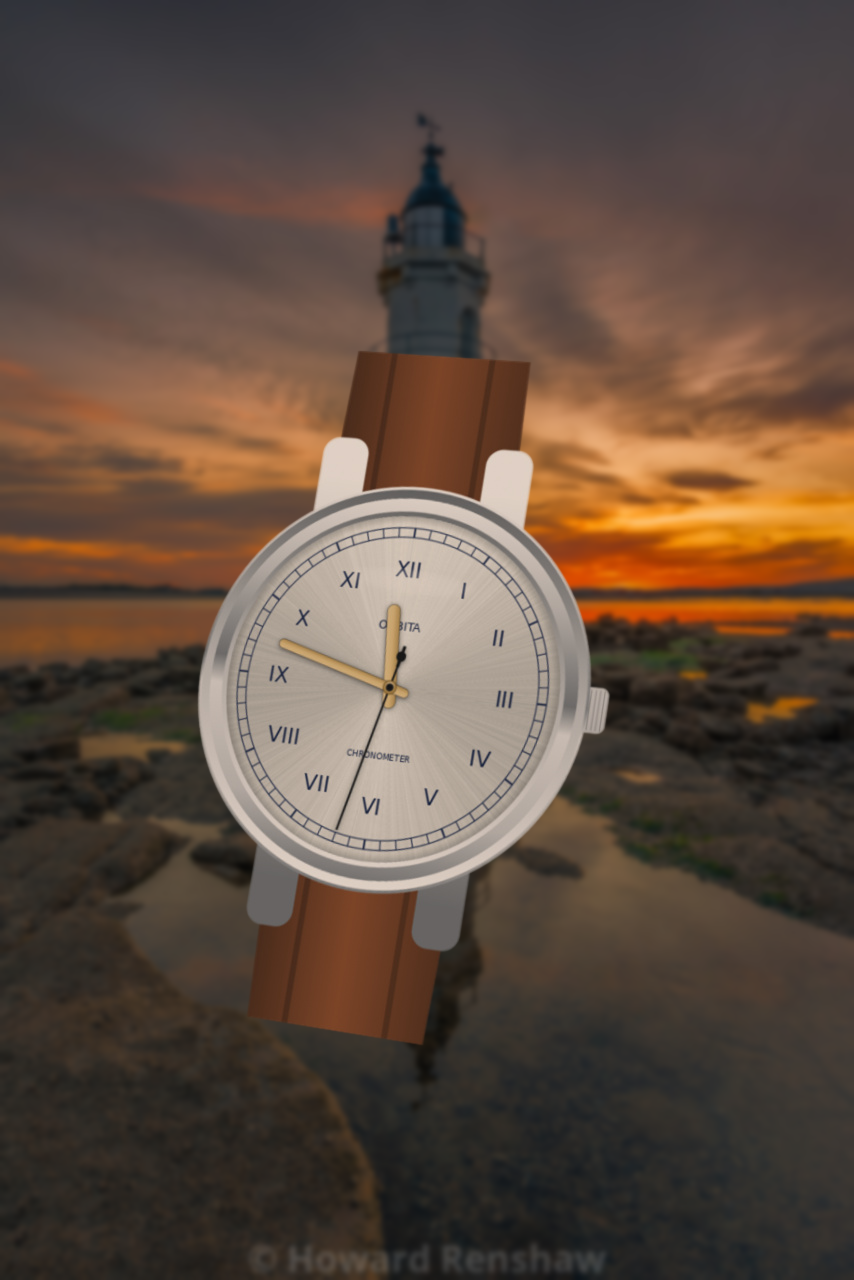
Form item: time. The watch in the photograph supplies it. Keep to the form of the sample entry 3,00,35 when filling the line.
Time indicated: 11,47,32
